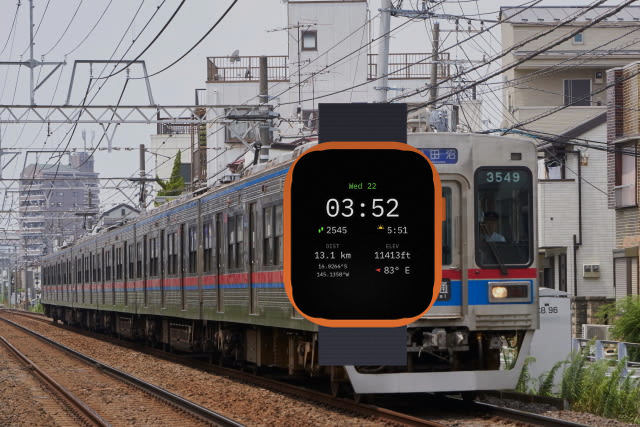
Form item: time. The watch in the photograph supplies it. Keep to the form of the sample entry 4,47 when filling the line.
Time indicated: 3,52
